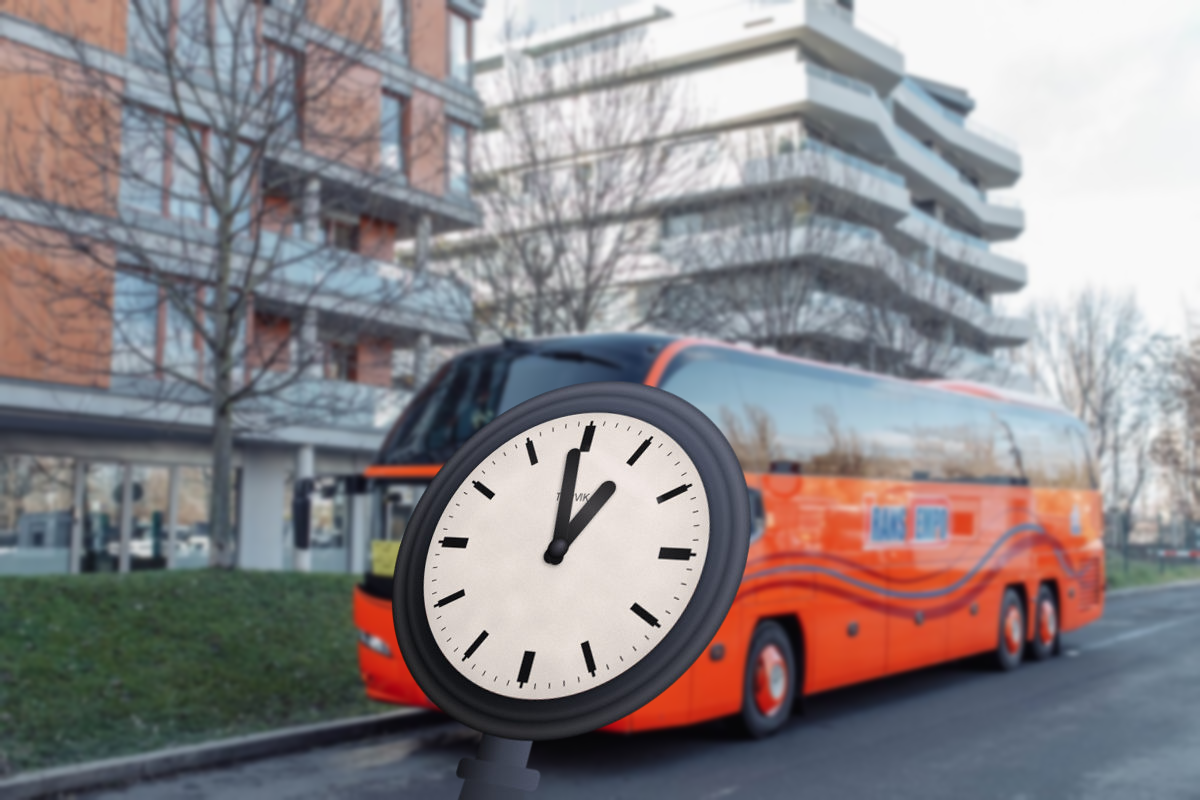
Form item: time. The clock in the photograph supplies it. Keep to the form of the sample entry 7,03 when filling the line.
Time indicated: 12,59
